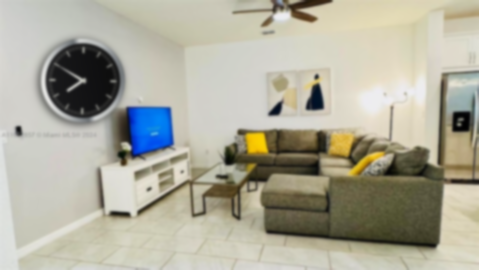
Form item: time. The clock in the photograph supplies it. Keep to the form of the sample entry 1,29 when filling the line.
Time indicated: 7,50
